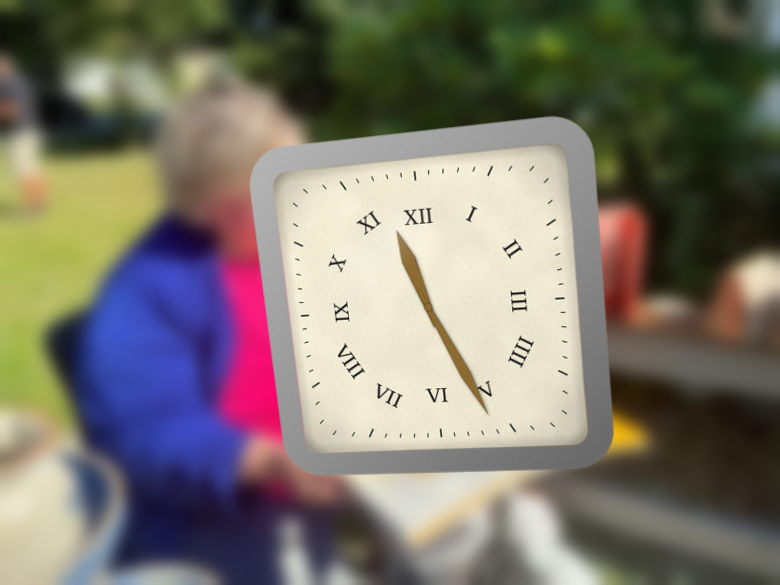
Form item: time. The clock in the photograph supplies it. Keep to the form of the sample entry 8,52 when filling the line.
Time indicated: 11,26
